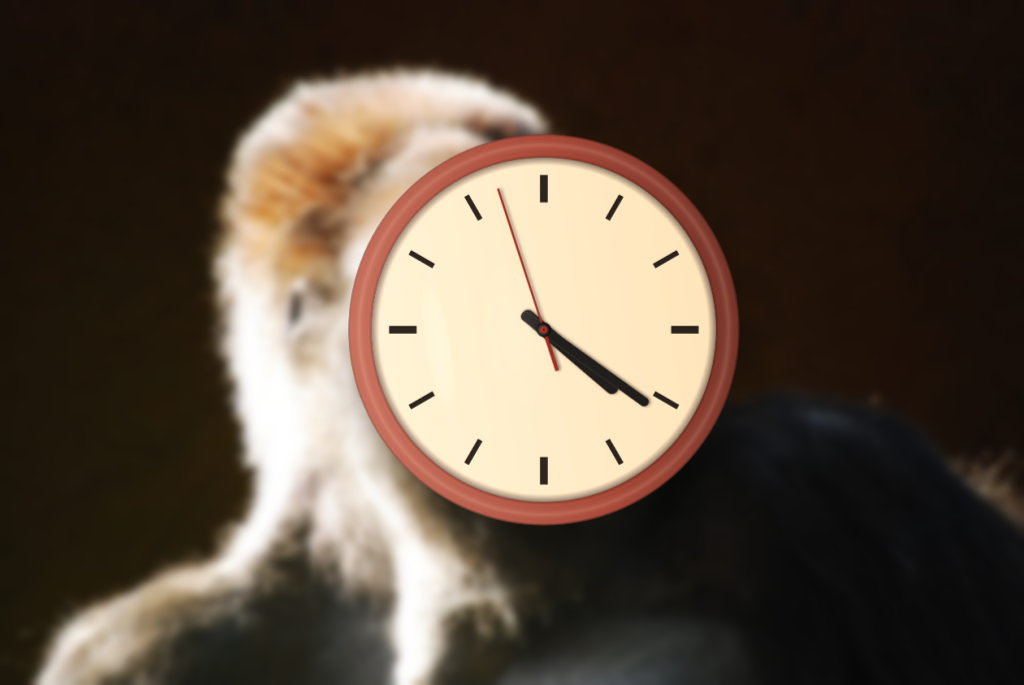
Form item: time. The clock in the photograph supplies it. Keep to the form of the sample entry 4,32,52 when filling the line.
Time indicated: 4,20,57
